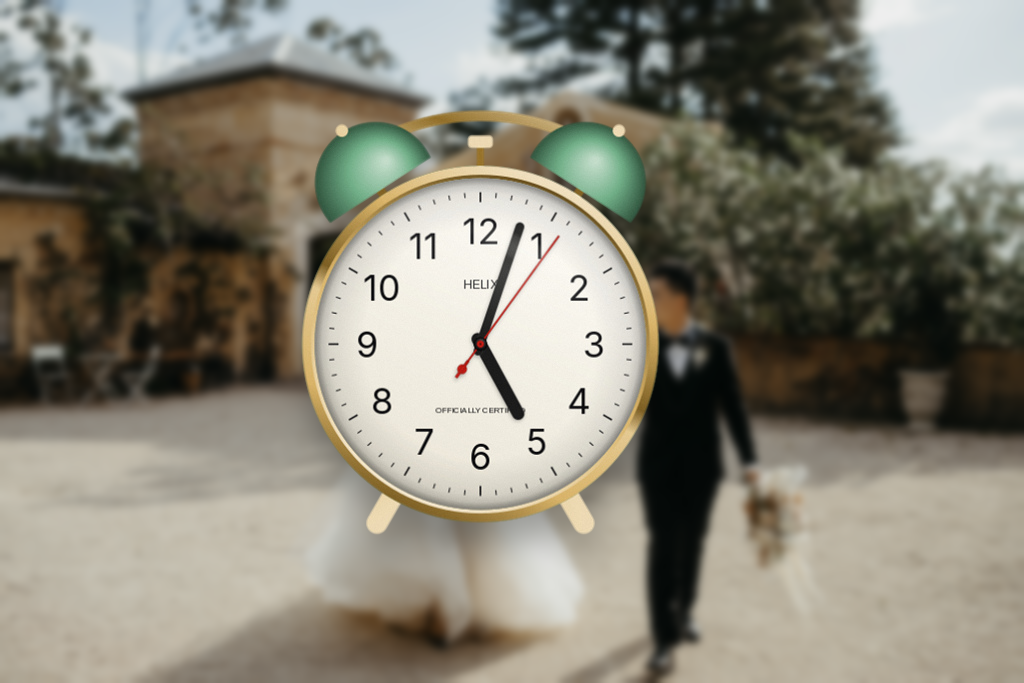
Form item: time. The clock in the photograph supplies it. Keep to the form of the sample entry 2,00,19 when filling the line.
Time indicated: 5,03,06
